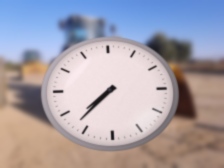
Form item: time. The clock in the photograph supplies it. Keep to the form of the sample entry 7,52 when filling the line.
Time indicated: 7,37
